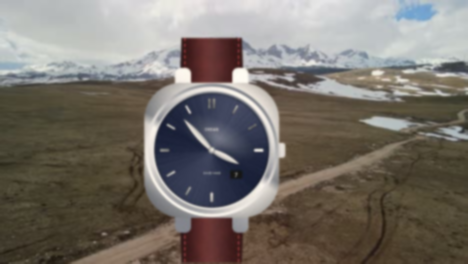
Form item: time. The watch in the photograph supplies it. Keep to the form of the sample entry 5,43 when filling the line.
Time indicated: 3,53
